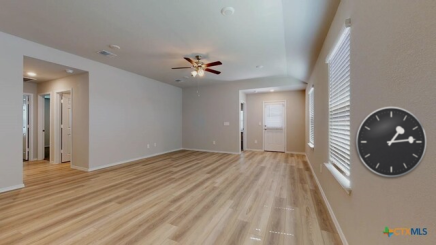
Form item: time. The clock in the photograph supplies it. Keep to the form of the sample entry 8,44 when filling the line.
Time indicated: 1,14
